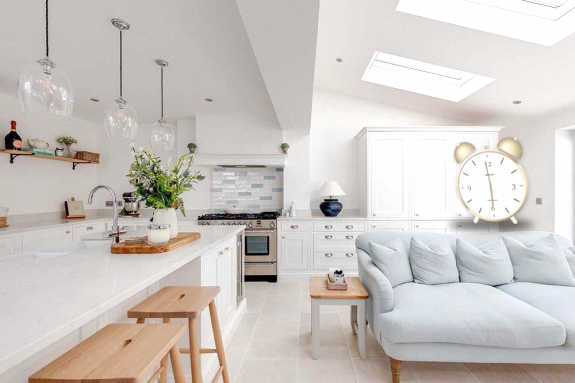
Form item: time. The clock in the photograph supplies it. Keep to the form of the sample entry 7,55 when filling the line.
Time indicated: 5,59
